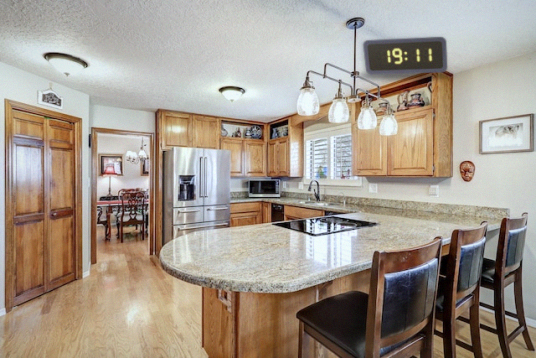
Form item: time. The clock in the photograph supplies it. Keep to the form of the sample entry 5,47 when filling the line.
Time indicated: 19,11
